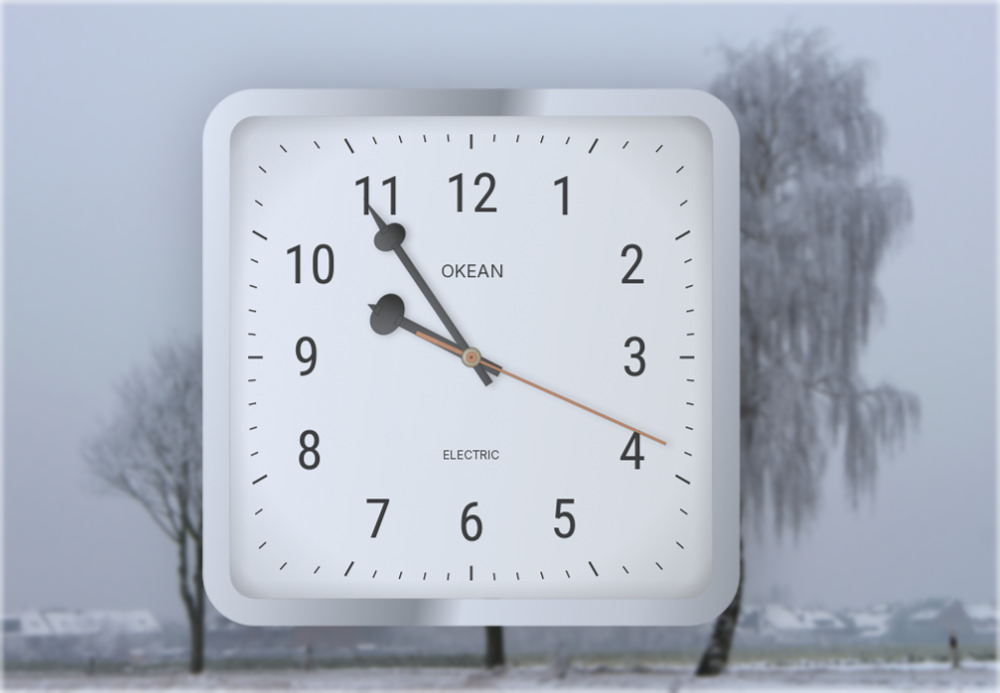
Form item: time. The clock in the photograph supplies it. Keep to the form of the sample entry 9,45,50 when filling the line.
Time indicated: 9,54,19
